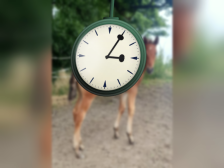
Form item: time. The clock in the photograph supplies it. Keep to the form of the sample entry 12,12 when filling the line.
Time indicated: 3,05
